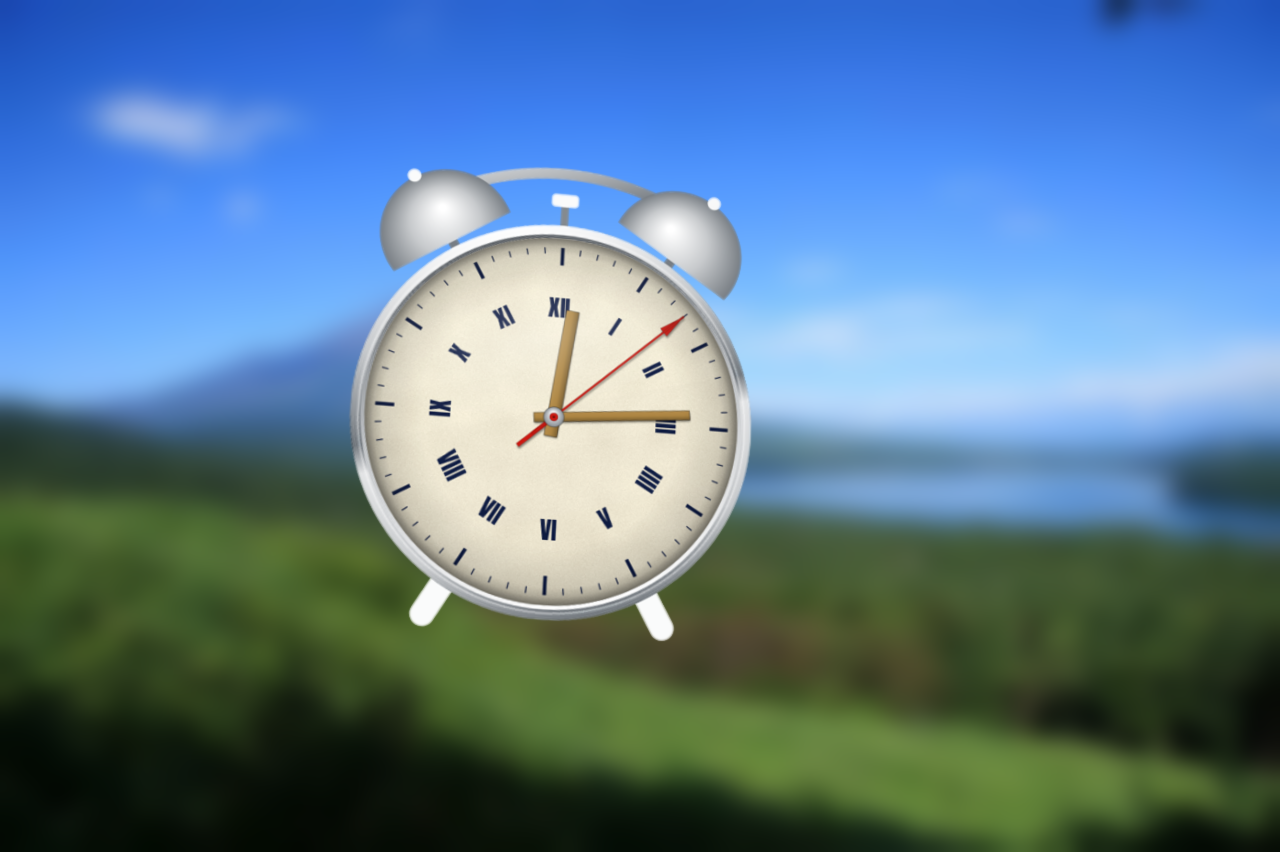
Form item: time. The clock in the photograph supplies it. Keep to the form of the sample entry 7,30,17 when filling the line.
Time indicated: 12,14,08
